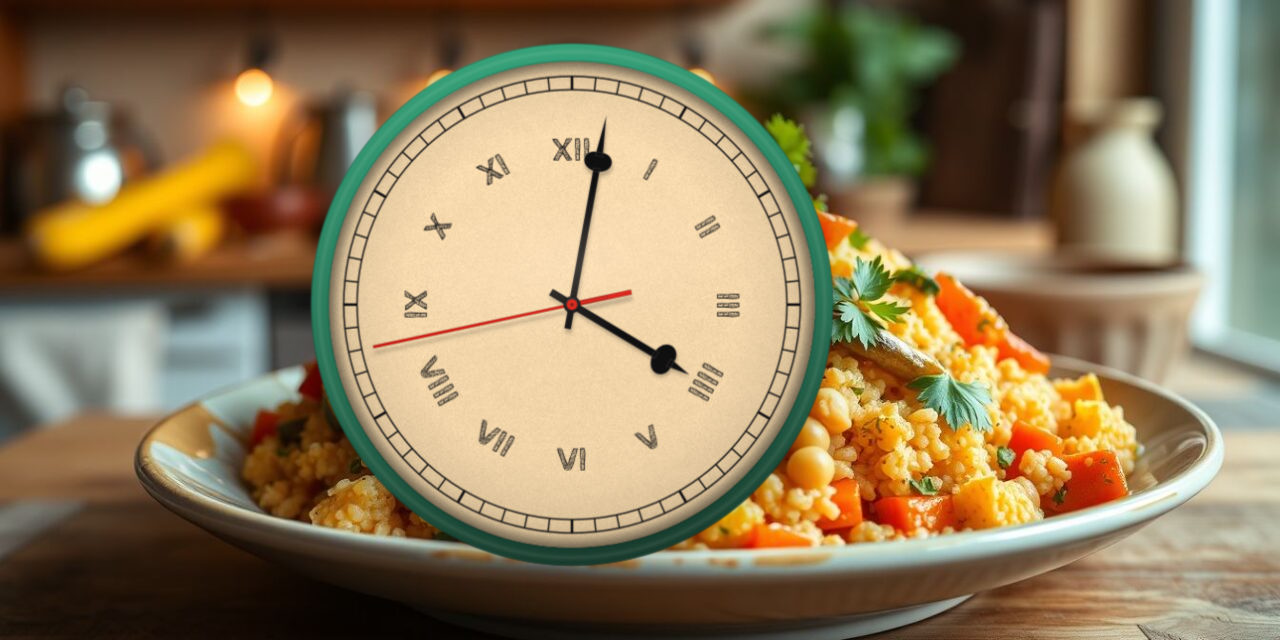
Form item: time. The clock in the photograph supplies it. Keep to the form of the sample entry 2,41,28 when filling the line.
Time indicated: 4,01,43
